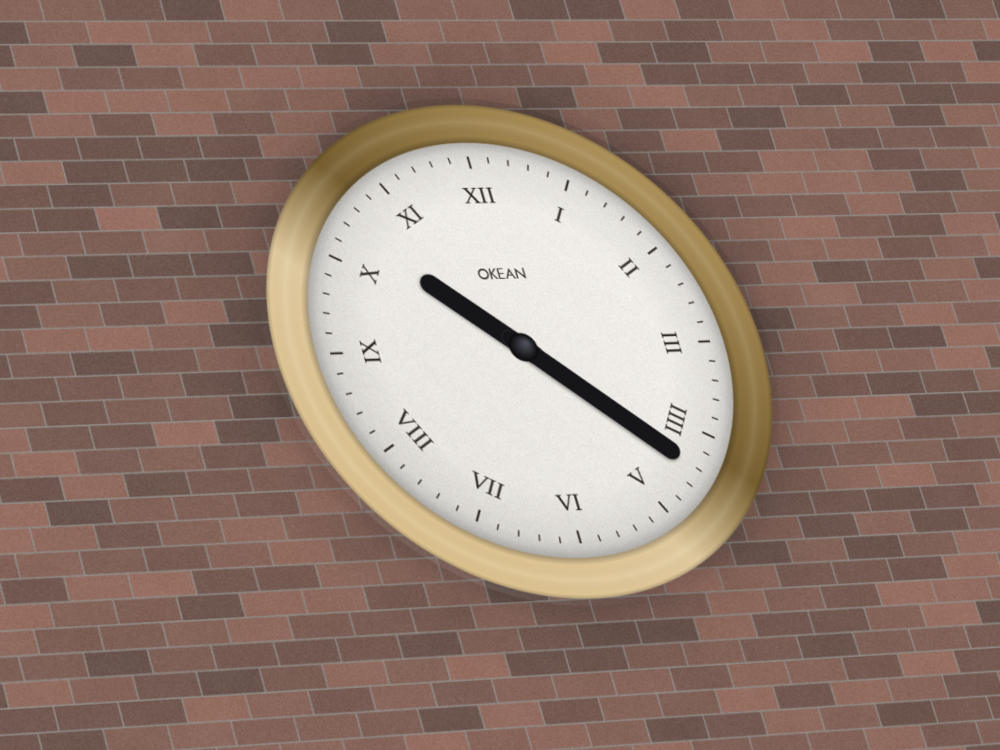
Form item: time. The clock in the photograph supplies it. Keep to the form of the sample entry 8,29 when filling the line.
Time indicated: 10,22
